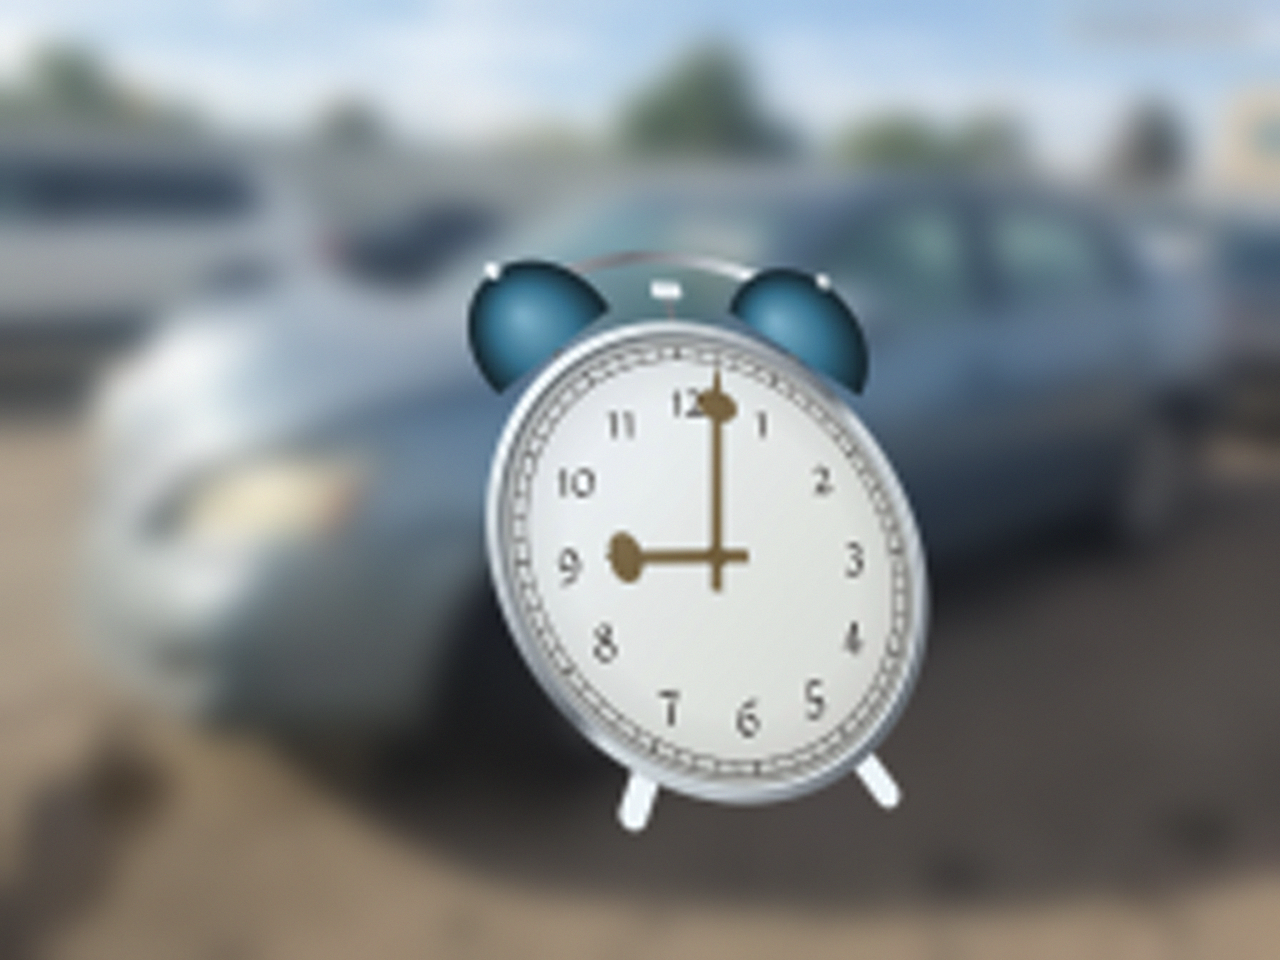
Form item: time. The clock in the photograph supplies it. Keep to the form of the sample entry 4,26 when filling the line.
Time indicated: 9,02
